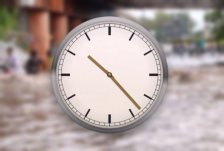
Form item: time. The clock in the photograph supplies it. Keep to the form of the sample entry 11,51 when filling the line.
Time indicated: 10,23
